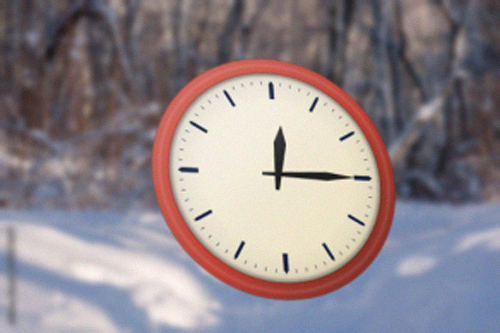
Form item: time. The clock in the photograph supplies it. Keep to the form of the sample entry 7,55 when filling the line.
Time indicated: 12,15
